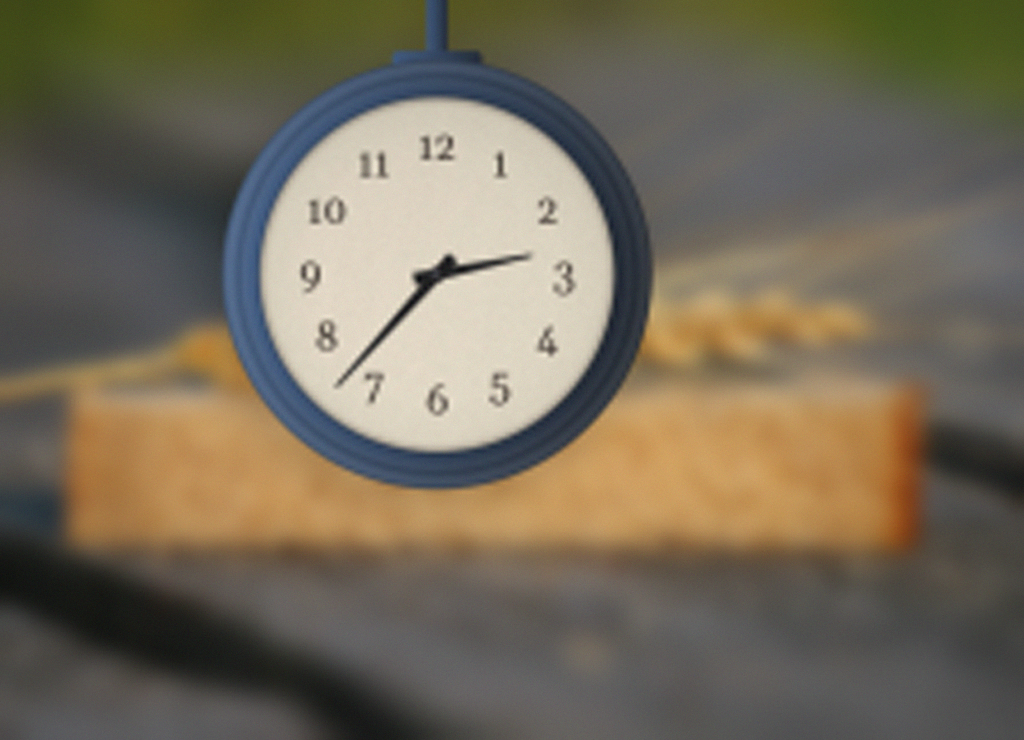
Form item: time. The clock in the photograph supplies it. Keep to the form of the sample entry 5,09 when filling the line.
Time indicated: 2,37
